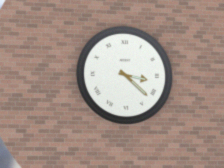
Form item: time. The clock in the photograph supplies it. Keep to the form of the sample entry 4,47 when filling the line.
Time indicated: 3,22
